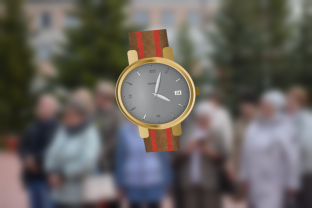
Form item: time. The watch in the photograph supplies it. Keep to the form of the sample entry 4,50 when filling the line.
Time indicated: 4,03
